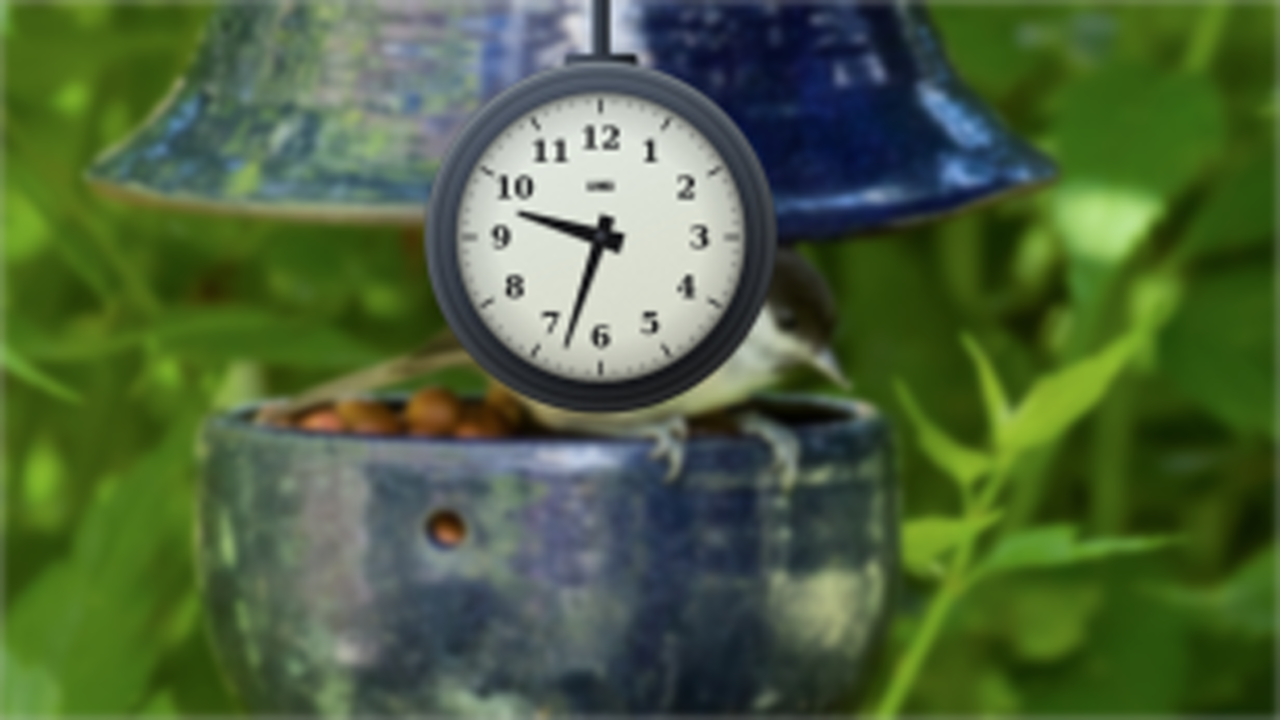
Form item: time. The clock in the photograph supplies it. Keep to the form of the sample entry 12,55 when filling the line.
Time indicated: 9,33
